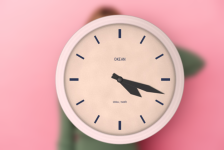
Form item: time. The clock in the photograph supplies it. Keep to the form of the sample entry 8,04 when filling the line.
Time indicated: 4,18
